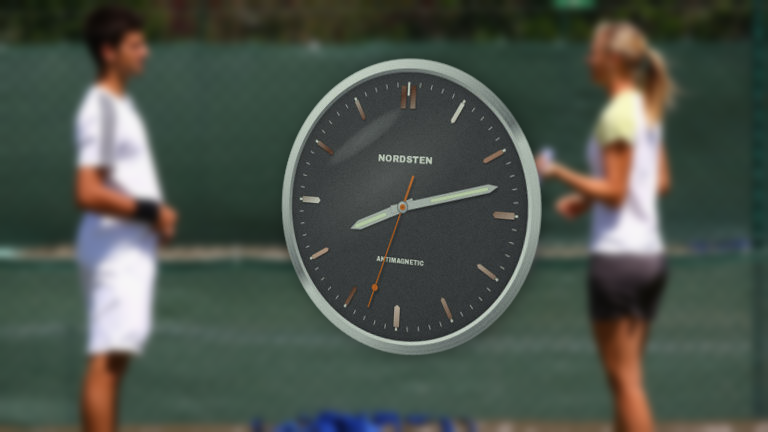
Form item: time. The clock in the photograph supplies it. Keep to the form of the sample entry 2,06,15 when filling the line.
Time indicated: 8,12,33
